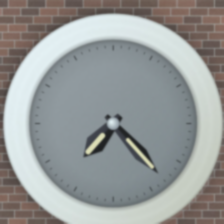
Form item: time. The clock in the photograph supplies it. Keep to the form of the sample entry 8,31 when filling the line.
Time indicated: 7,23
